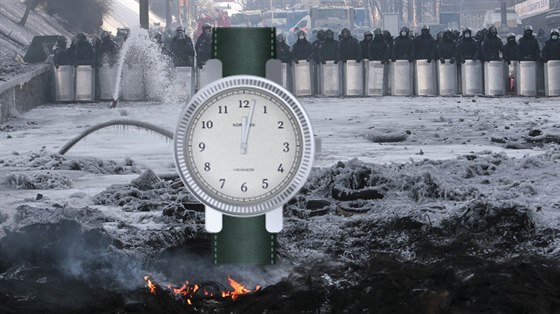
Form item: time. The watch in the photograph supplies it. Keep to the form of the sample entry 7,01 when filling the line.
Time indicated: 12,02
